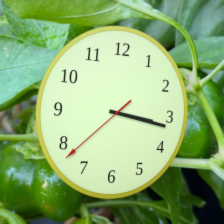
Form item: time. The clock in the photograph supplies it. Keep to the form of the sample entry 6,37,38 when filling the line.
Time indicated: 3,16,38
